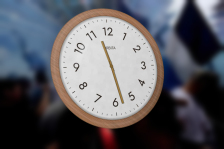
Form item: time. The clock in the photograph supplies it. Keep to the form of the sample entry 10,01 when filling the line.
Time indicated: 11,28
